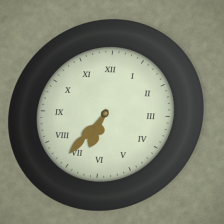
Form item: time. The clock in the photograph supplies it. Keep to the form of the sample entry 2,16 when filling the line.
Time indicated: 6,36
